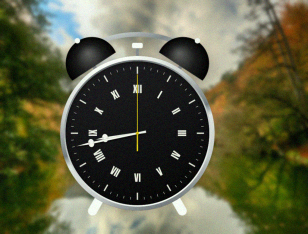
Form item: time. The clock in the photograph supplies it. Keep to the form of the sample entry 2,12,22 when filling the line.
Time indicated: 8,43,00
